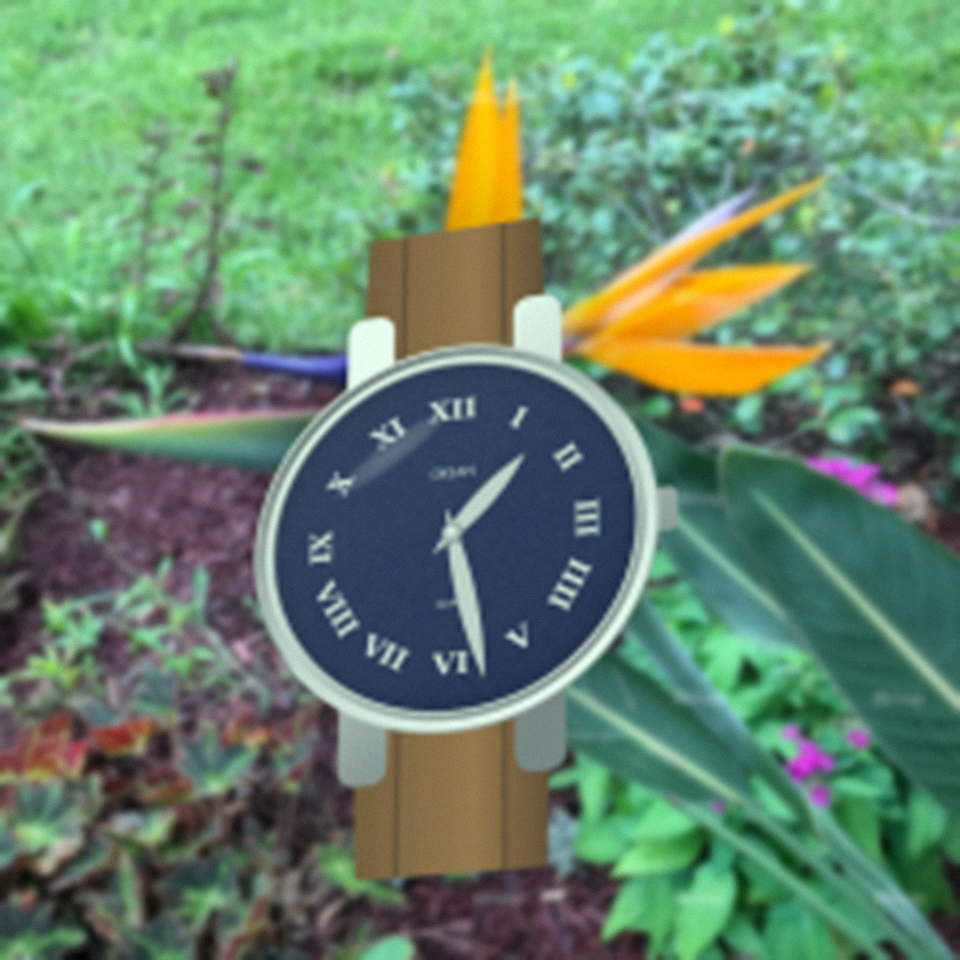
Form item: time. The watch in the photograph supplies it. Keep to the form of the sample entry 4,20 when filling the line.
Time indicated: 1,28
